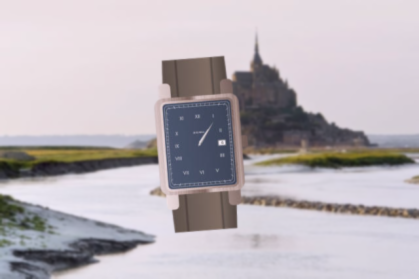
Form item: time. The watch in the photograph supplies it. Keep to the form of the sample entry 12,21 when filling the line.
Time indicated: 1,06
